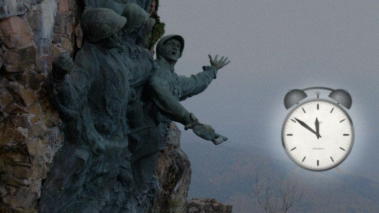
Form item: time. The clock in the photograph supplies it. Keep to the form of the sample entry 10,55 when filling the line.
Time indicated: 11,51
